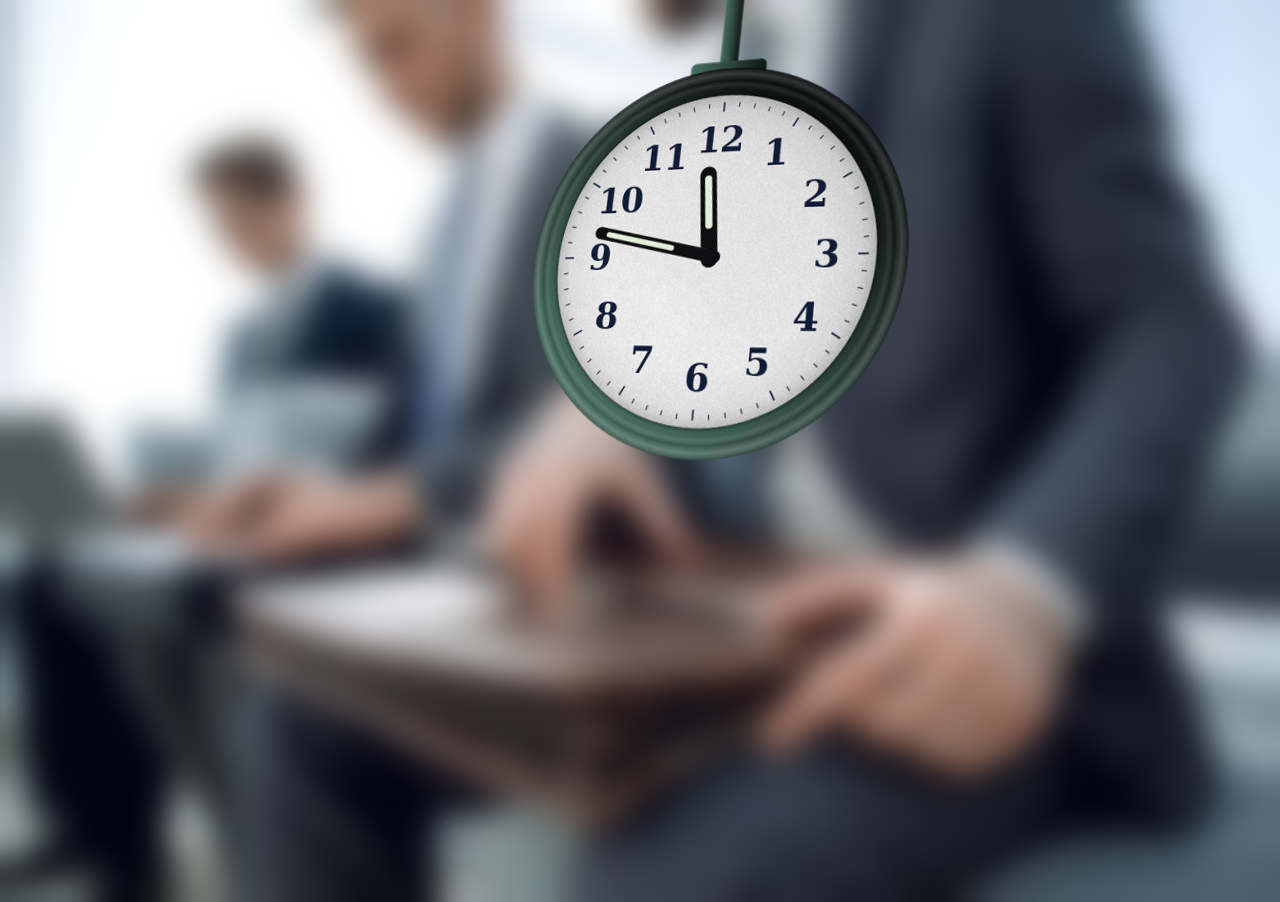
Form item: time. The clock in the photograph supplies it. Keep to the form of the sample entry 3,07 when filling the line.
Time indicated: 11,47
